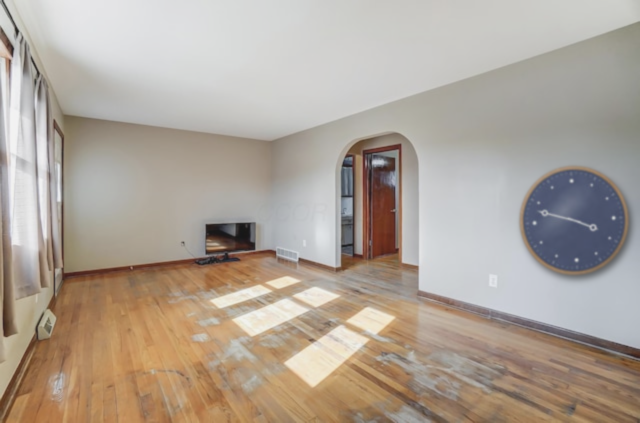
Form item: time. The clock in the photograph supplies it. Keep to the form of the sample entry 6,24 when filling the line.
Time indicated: 3,48
